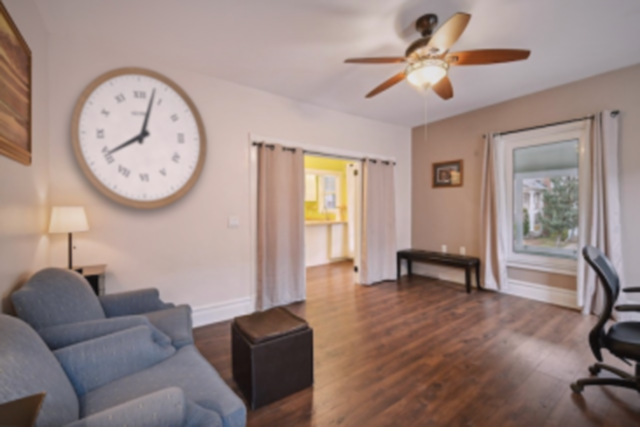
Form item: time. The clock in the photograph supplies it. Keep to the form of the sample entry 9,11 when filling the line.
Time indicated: 8,03
